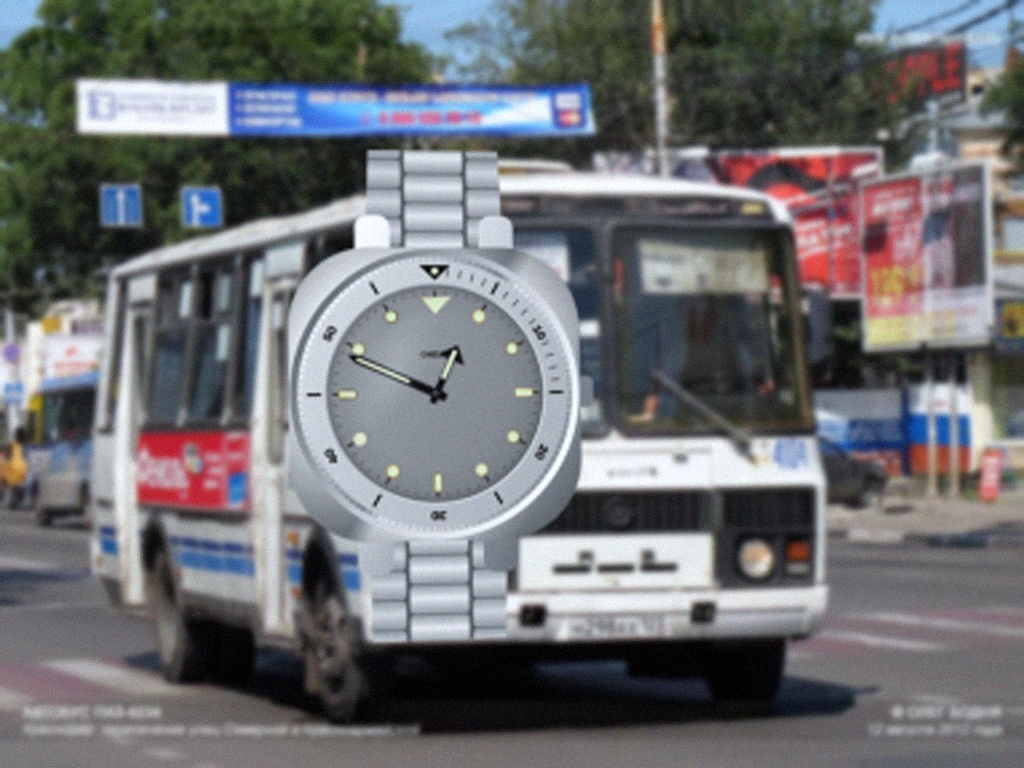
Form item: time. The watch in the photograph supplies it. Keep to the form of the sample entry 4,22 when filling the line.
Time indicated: 12,49
